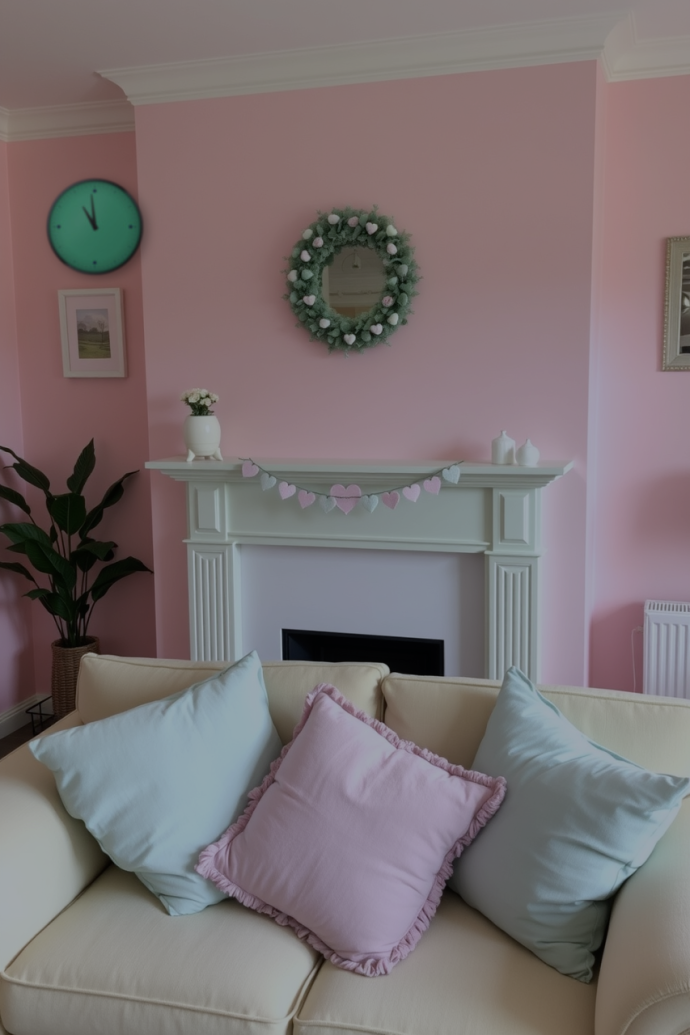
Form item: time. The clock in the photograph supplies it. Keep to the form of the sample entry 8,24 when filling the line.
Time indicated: 10,59
